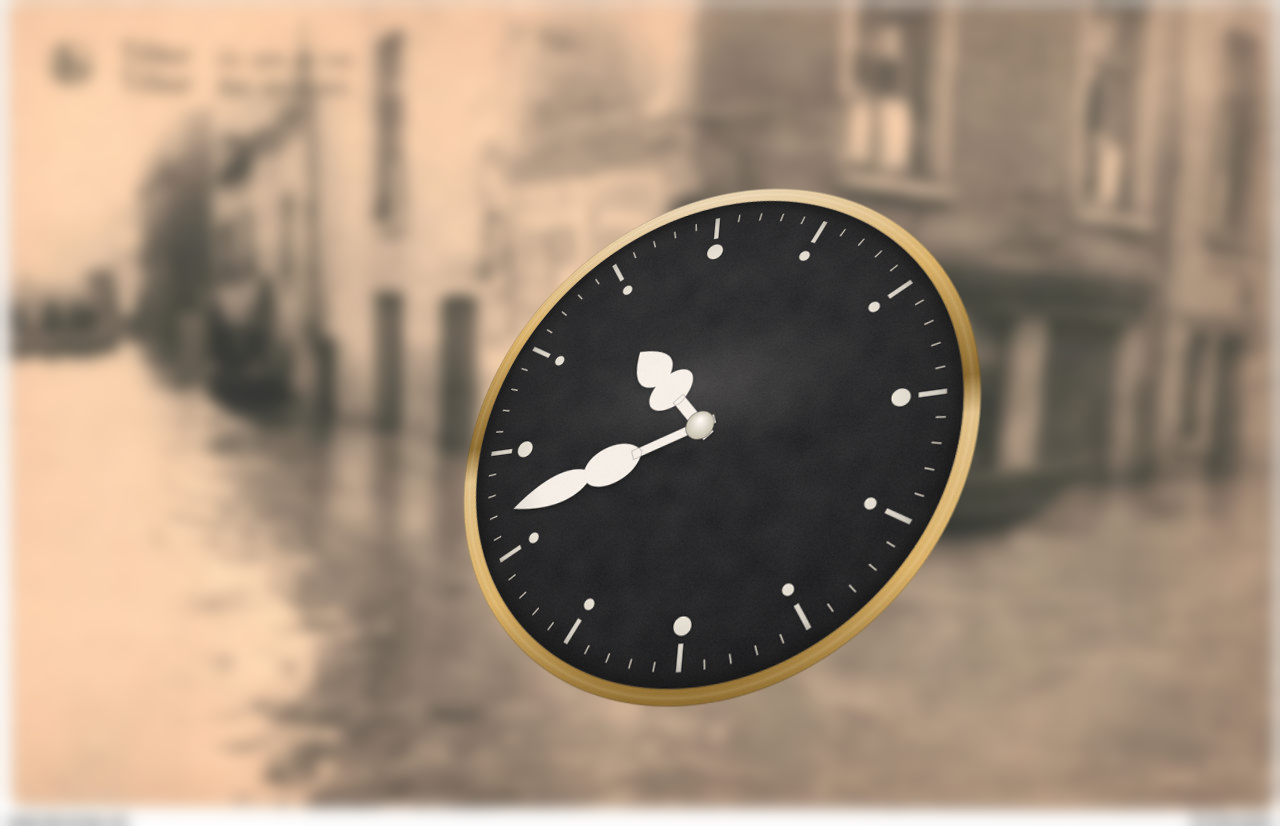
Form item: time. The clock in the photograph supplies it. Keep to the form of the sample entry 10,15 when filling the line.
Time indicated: 10,42
